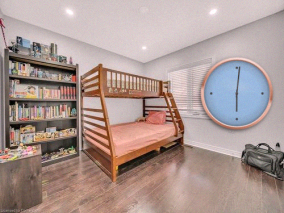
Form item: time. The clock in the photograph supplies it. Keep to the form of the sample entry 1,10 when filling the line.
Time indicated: 6,01
